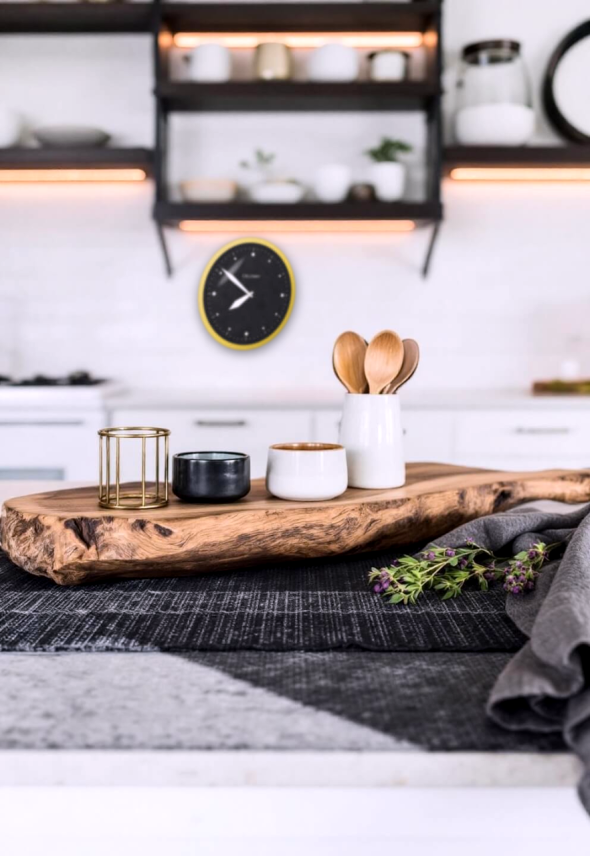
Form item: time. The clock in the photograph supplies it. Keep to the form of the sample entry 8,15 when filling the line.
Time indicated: 7,51
